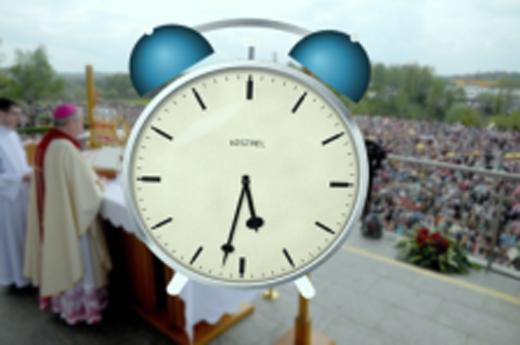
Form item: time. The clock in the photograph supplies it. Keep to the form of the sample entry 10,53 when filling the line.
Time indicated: 5,32
